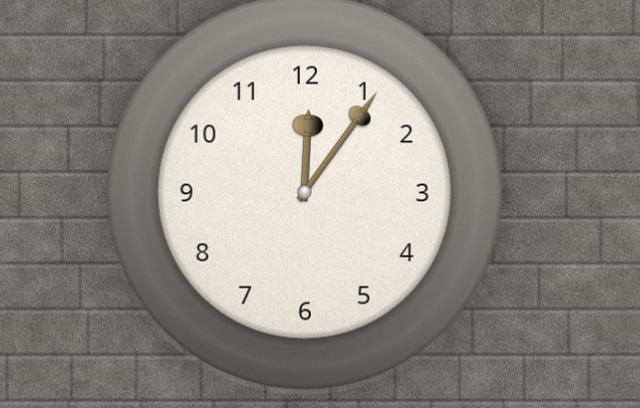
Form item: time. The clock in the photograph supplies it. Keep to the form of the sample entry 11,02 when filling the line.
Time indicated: 12,06
